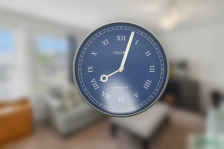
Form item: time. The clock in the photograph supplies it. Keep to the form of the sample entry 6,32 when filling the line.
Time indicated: 8,03
